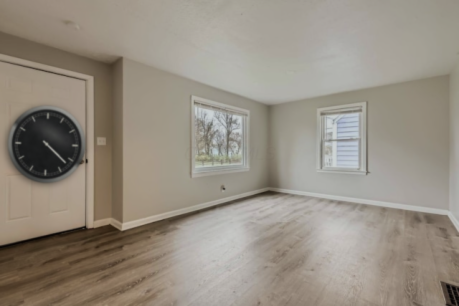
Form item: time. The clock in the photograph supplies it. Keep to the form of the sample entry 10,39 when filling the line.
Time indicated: 4,22
